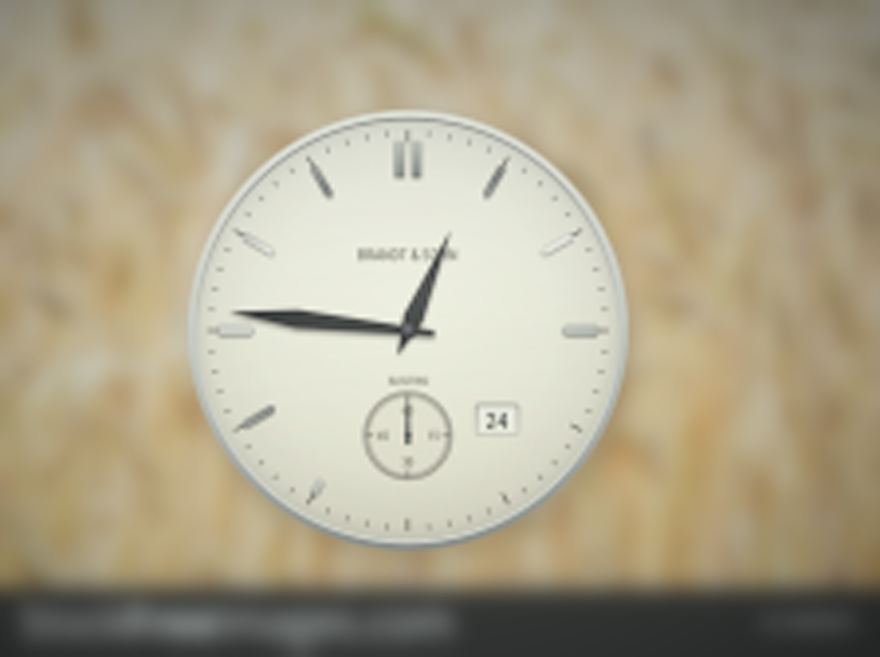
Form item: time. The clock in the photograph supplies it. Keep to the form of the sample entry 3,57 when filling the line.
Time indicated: 12,46
